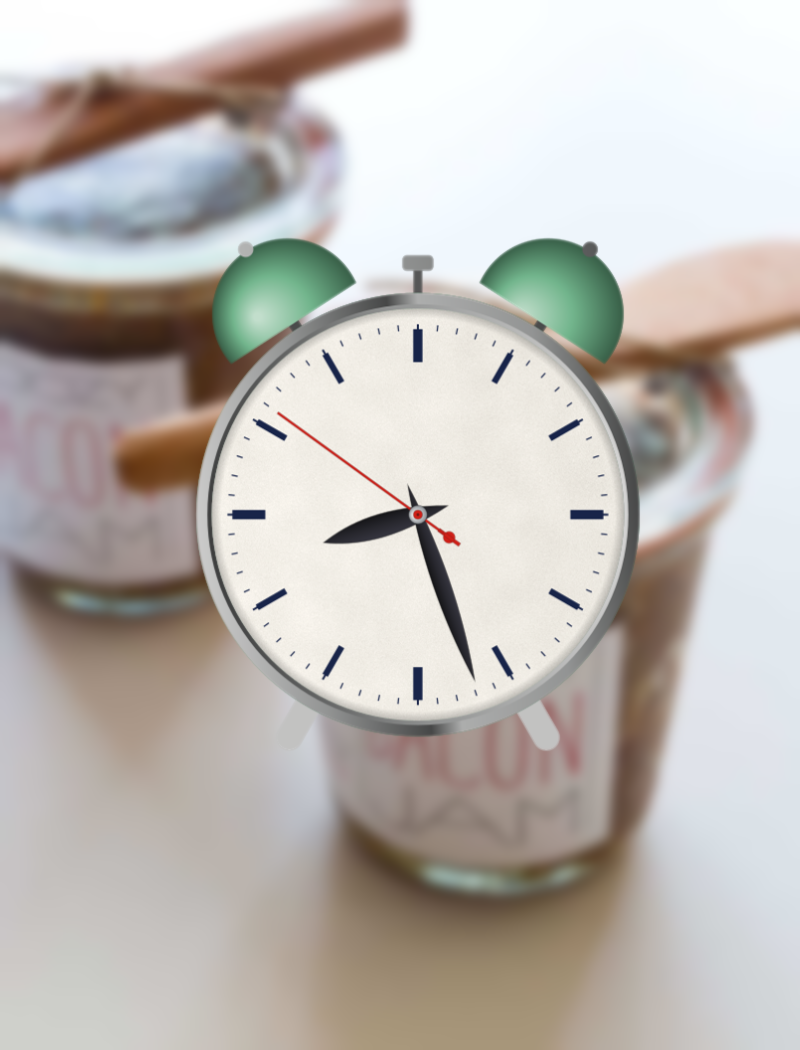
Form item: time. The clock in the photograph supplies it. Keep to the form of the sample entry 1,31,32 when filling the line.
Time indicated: 8,26,51
